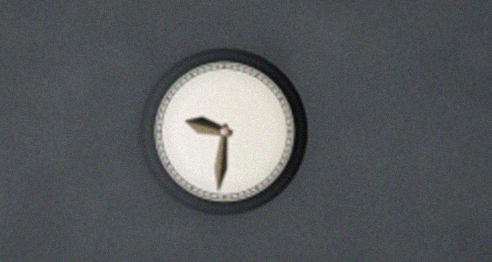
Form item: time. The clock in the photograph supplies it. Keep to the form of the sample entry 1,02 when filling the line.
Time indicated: 9,31
